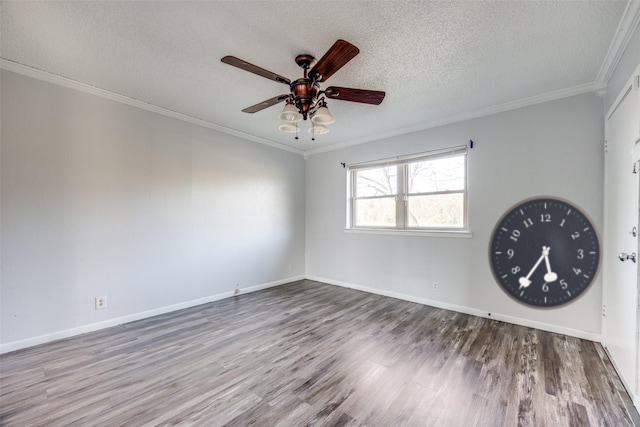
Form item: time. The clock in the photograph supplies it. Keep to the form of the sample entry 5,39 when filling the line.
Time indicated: 5,36
